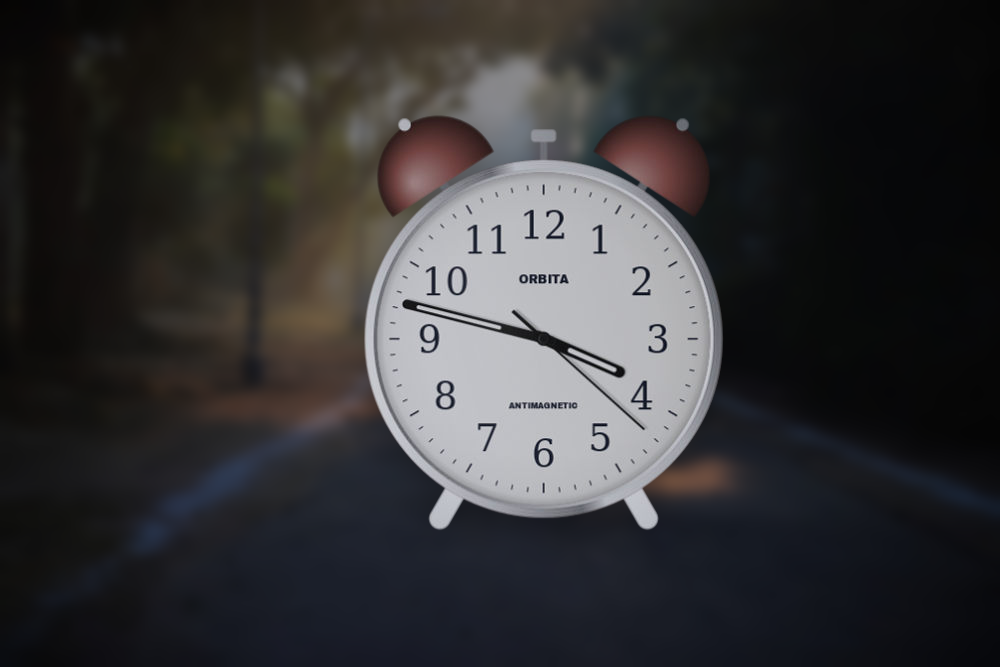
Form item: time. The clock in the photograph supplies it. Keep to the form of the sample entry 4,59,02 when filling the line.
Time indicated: 3,47,22
